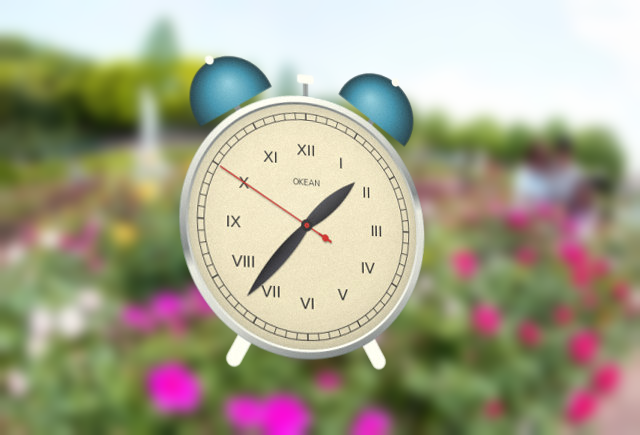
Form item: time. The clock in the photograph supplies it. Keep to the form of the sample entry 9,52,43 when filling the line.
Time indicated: 1,36,50
